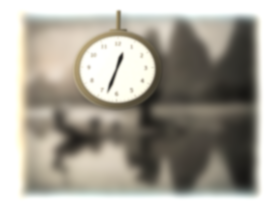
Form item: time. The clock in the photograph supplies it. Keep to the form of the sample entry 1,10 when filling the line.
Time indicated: 12,33
